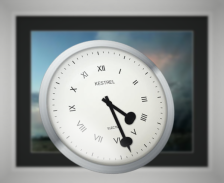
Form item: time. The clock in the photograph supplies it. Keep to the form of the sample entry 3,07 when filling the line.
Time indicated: 4,28
